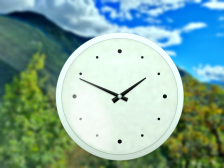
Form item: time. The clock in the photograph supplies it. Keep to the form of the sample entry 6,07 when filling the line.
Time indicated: 1,49
